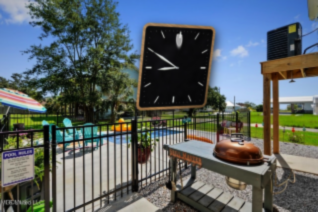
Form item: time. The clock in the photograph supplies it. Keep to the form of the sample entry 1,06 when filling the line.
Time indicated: 8,50
